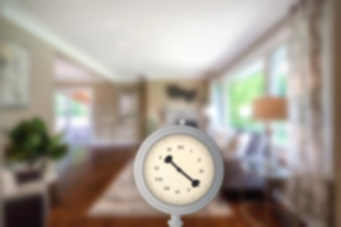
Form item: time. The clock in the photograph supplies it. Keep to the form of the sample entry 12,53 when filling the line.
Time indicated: 10,21
